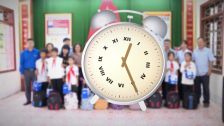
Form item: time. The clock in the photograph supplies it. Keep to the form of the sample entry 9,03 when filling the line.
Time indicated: 12,25
